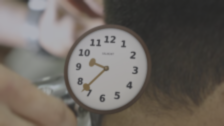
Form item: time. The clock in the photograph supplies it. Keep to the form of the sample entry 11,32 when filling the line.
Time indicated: 9,37
